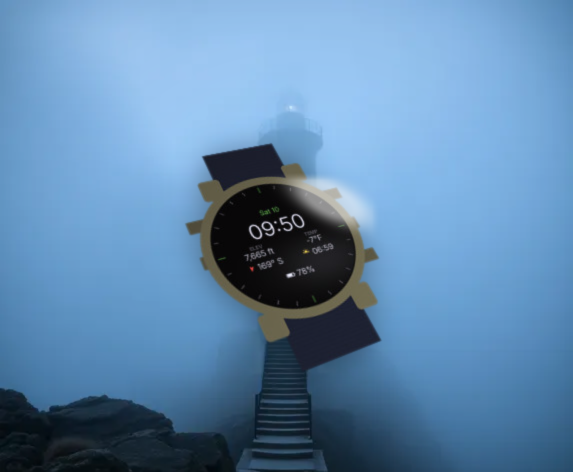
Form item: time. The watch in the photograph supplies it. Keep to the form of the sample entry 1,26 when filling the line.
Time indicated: 9,50
